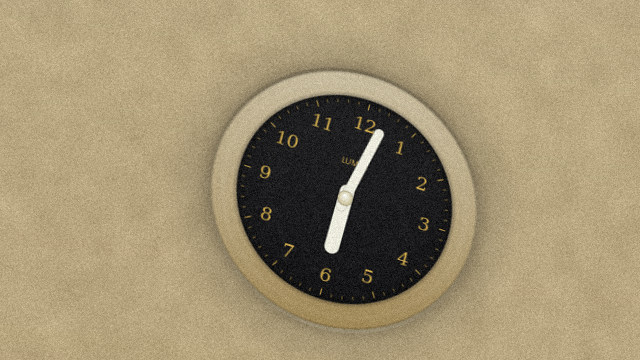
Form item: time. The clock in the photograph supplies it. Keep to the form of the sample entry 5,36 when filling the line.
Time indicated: 6,02
